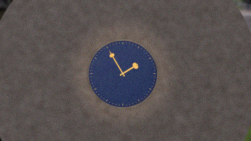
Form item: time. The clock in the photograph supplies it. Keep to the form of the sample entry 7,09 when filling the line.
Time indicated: 1,55
